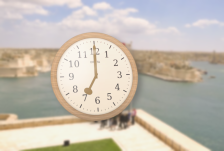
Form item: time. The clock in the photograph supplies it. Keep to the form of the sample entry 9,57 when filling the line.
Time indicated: 7,00
